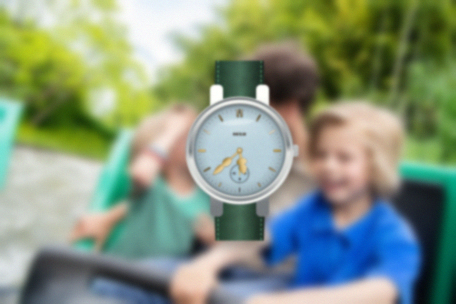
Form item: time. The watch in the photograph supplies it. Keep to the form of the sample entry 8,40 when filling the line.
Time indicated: 5,38
